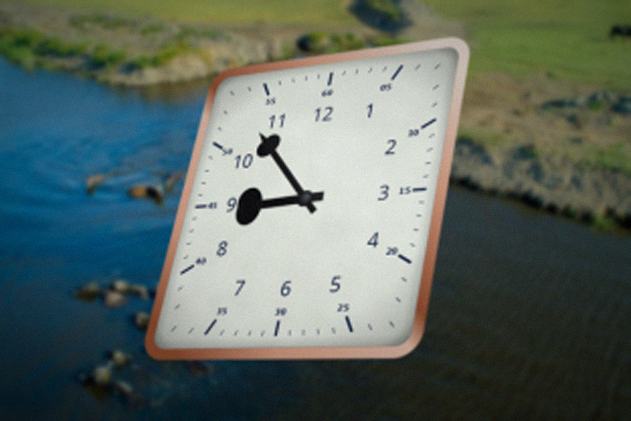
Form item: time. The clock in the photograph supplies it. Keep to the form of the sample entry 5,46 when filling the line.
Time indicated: 8,53
